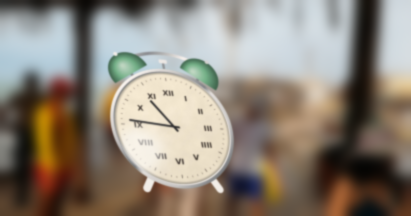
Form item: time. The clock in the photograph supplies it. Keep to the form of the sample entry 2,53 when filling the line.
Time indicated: 10,46
